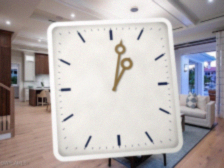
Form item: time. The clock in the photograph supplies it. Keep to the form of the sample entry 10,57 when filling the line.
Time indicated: 1,02
